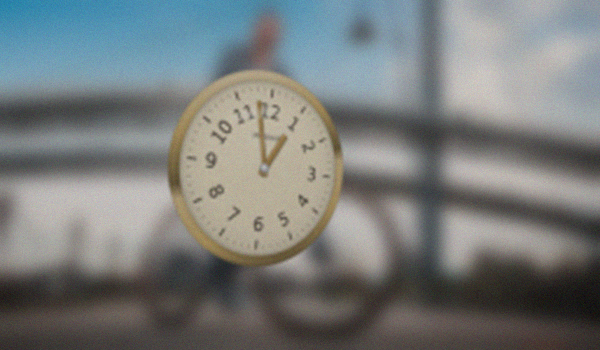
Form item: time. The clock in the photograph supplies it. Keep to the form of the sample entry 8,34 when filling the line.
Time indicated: 12,58
